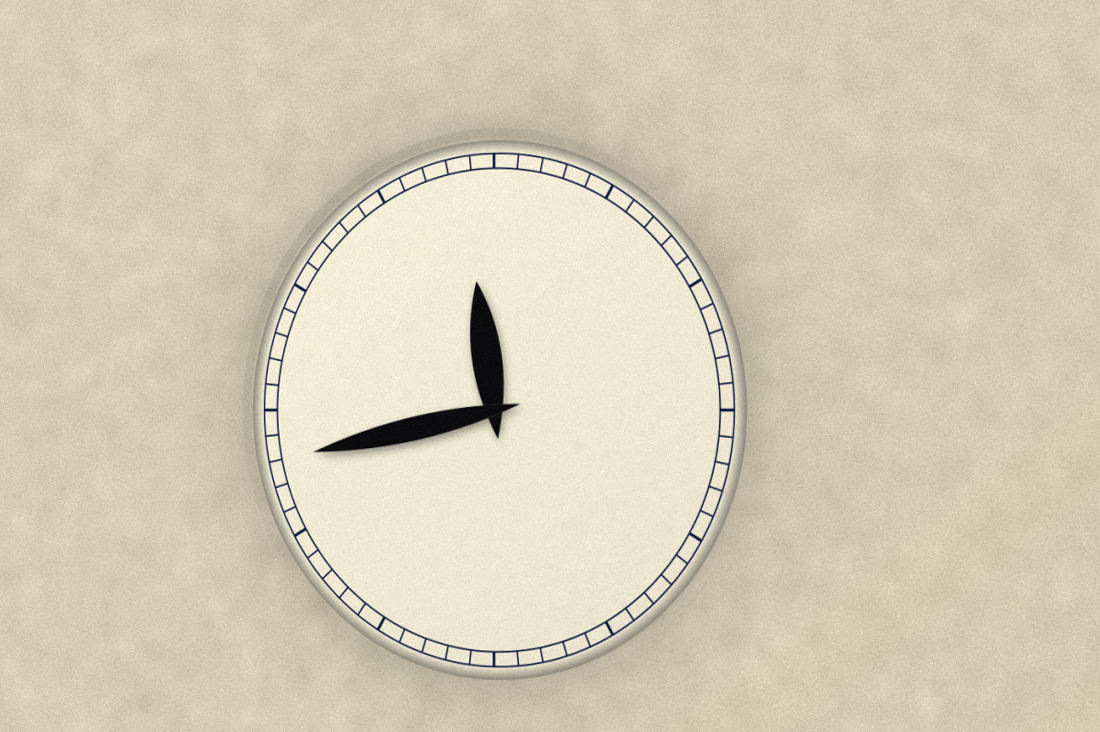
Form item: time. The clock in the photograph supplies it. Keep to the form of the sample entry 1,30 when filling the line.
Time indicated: 11,43
